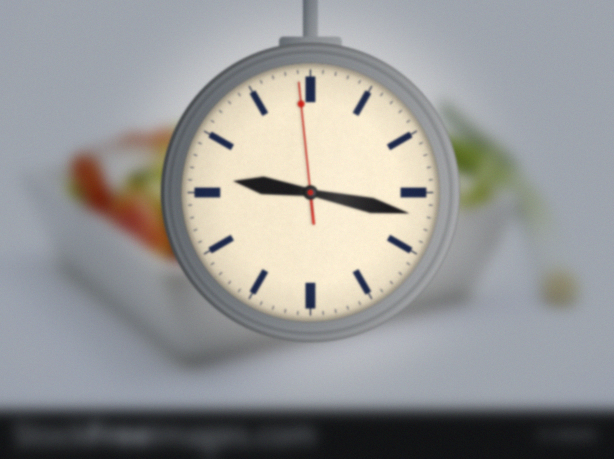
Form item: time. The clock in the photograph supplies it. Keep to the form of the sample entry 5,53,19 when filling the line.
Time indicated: 9,16,59
